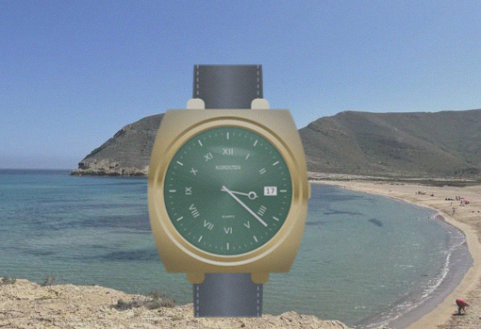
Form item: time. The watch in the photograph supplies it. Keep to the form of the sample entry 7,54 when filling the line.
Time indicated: 3,22
